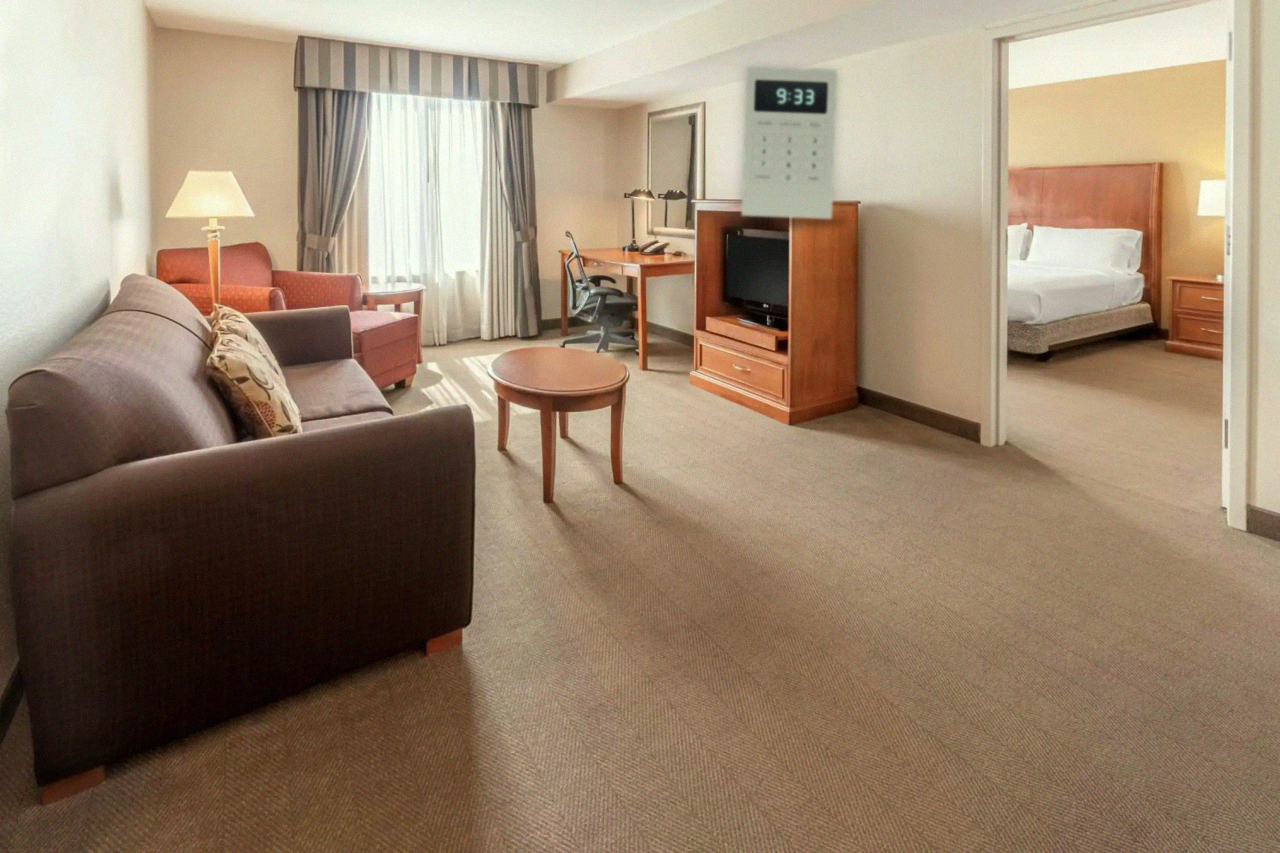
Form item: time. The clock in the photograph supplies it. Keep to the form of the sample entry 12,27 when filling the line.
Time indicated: 9,33
